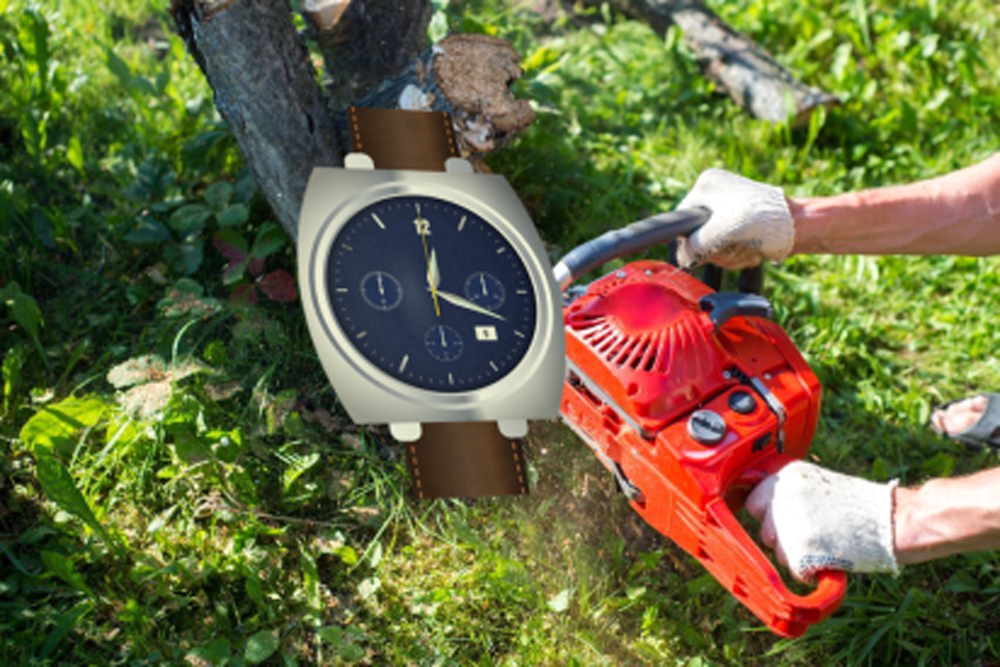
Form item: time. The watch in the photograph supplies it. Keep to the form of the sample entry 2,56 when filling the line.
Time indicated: 12,19
